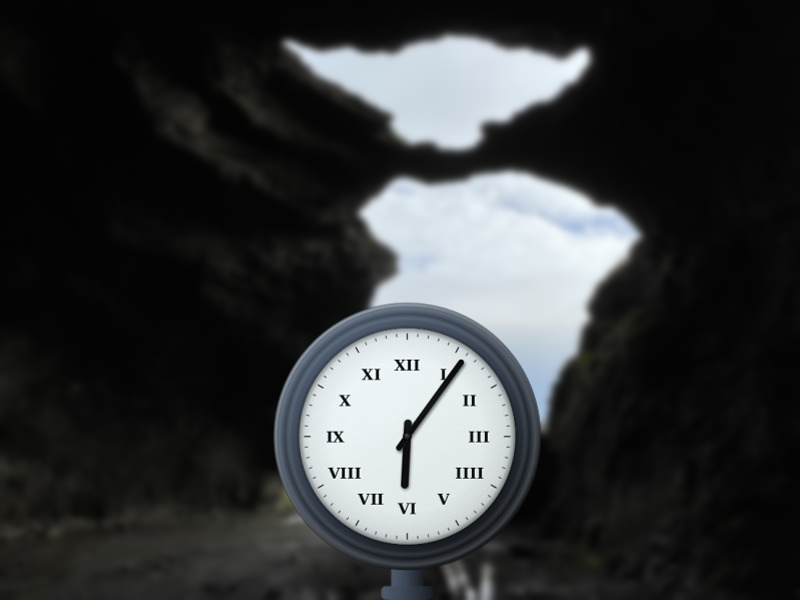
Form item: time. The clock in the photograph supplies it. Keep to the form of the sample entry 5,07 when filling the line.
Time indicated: 6,06
